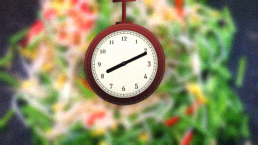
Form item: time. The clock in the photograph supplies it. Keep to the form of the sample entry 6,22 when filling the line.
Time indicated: 8,11
